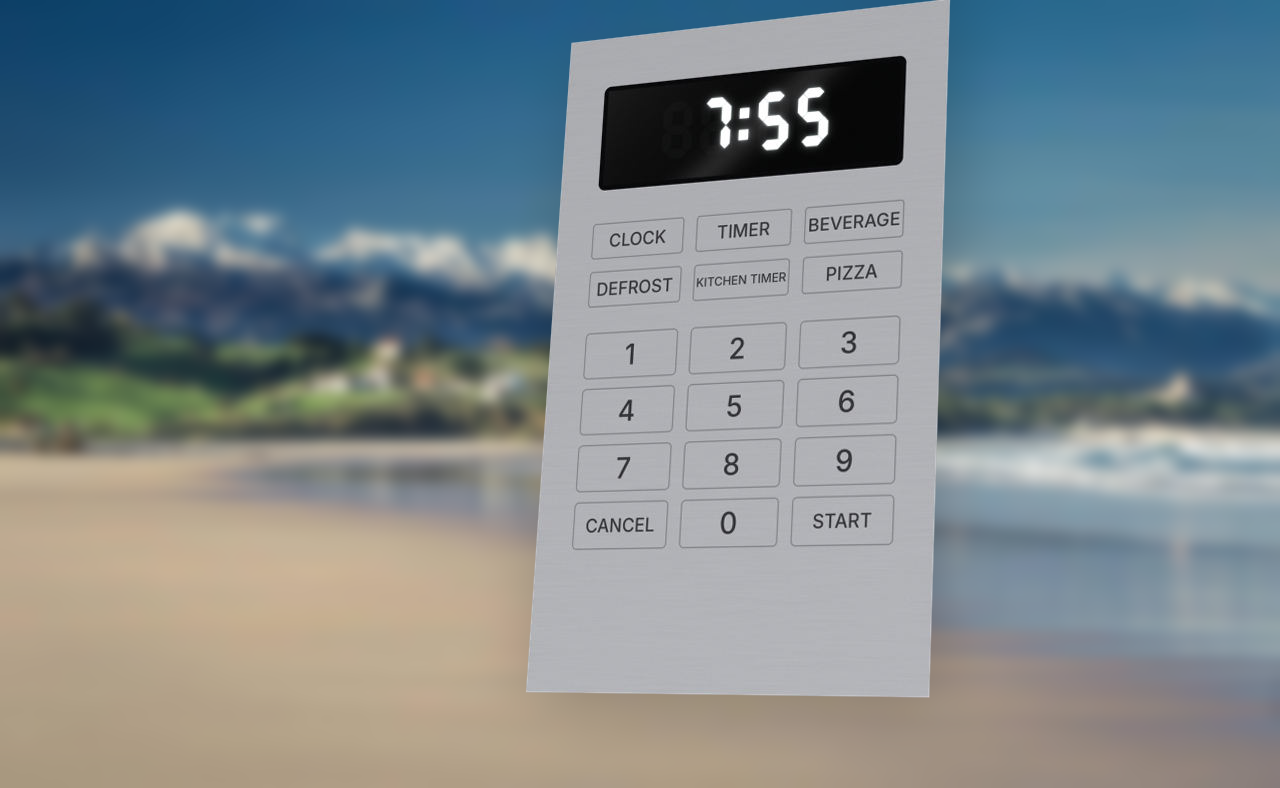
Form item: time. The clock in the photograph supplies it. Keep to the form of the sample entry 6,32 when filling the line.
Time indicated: 7,55
